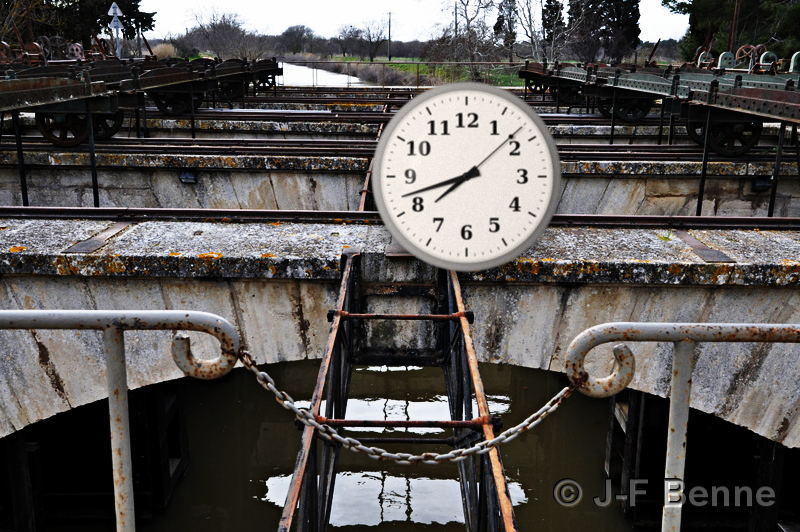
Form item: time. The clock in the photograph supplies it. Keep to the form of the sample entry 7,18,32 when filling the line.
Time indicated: 7,42,08
